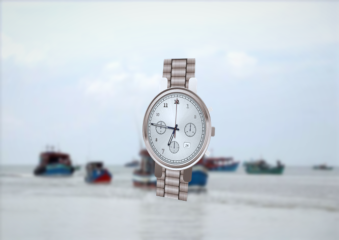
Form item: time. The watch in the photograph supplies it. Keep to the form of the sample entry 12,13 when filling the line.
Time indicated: 6,46
